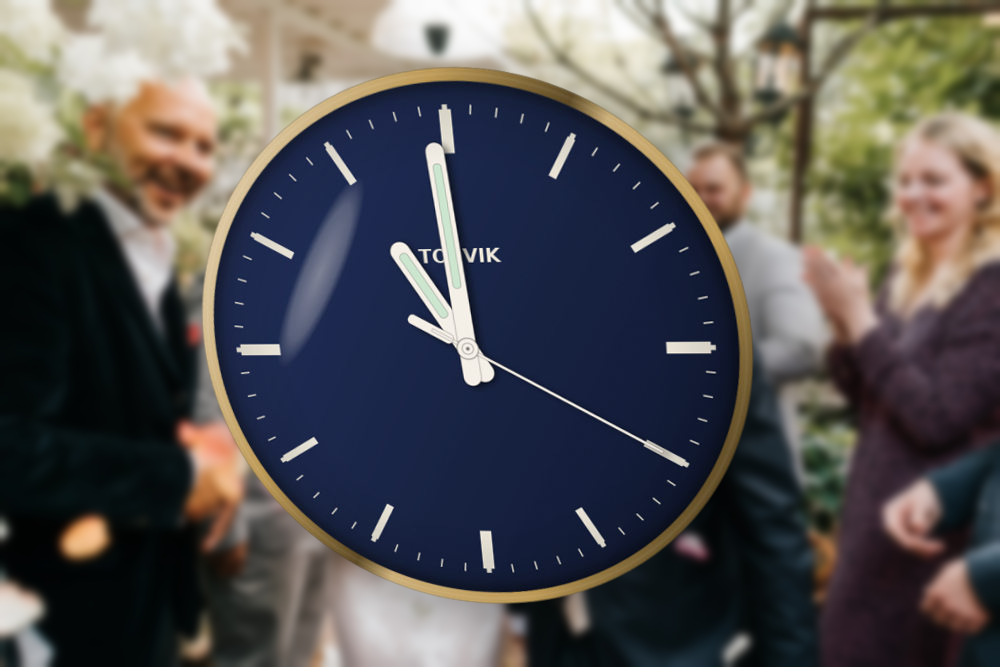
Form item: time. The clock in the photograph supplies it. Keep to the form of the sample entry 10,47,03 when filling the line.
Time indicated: 10,59,20
